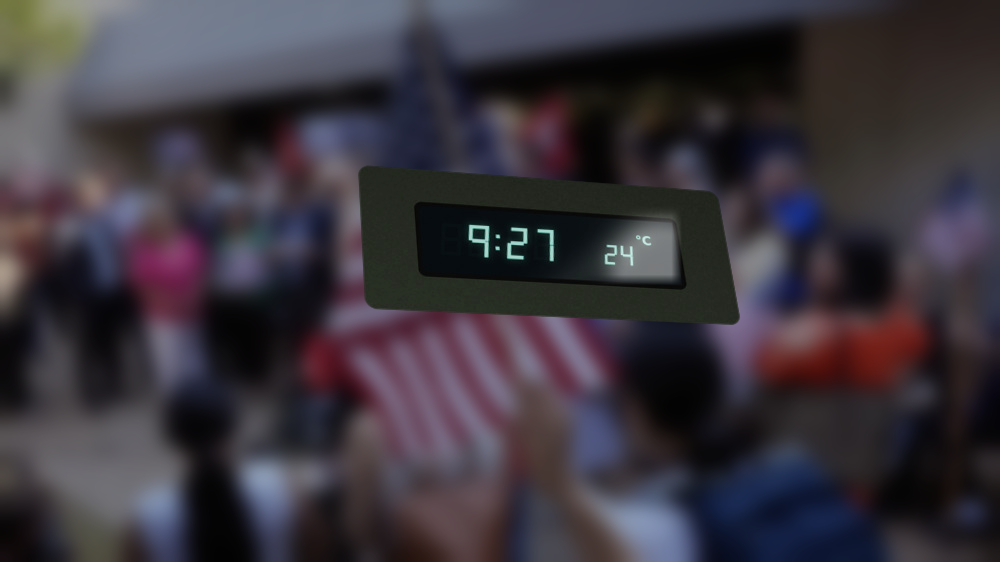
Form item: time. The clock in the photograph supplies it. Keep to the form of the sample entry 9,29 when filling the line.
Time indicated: 9,27
